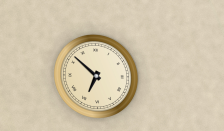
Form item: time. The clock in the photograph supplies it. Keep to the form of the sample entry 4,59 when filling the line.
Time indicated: 6,52
